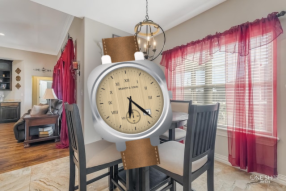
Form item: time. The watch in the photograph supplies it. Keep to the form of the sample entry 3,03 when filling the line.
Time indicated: 6,23
